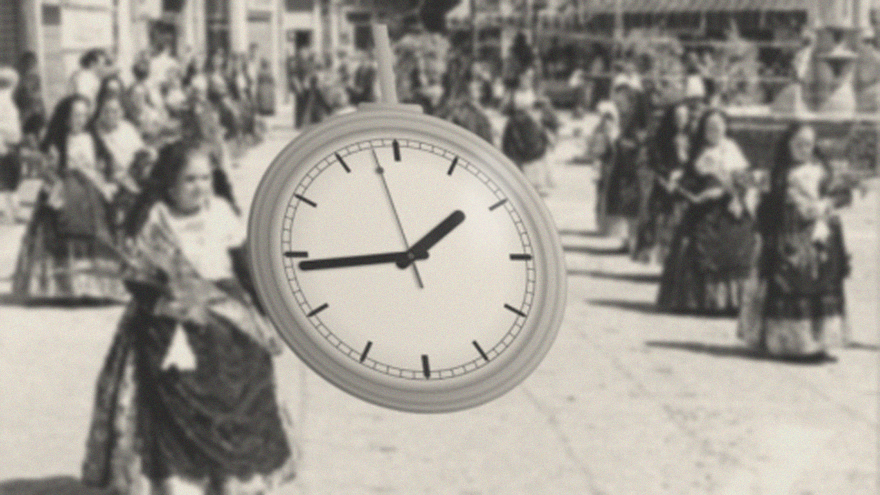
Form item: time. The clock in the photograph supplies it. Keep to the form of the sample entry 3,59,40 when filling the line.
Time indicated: 1,43,58
